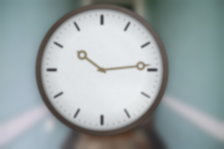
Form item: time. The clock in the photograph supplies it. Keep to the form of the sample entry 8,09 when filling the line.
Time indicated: 10,14
